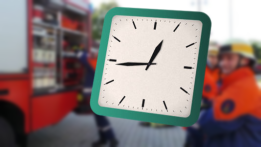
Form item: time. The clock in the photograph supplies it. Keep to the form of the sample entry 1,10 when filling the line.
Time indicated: 12,44
